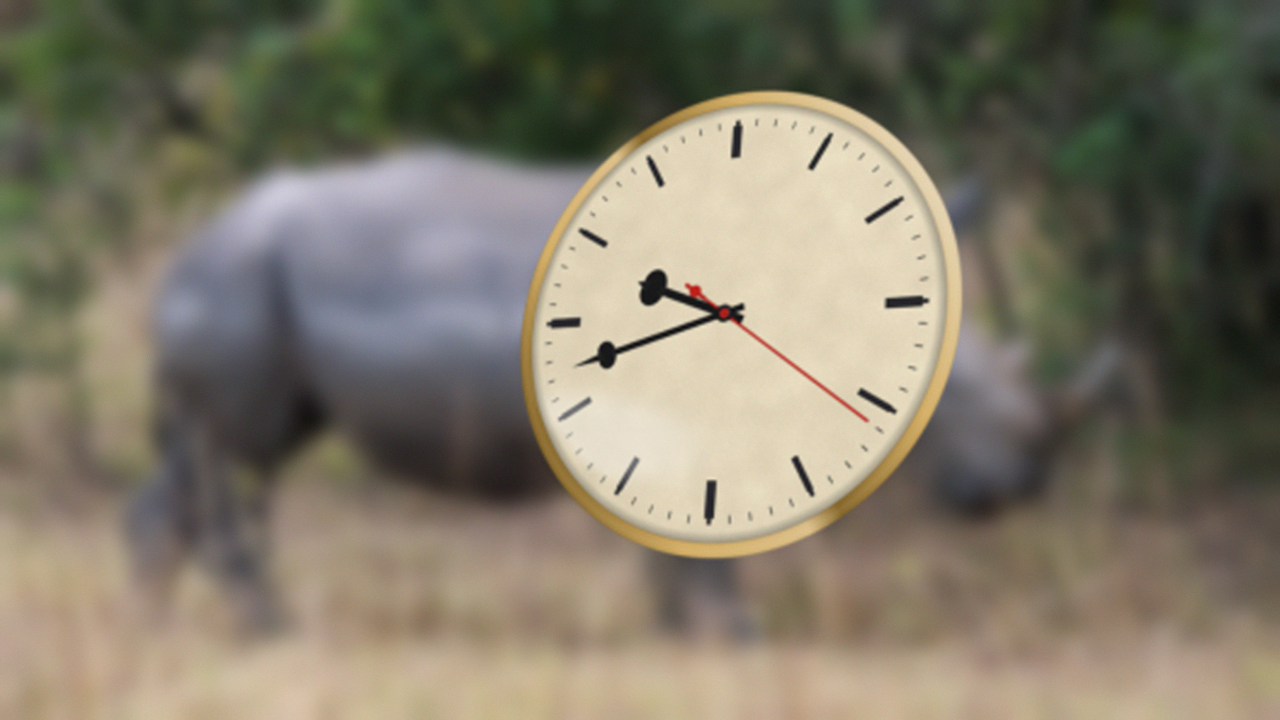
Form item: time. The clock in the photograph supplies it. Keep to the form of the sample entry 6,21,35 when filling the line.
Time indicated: 9,42,21
